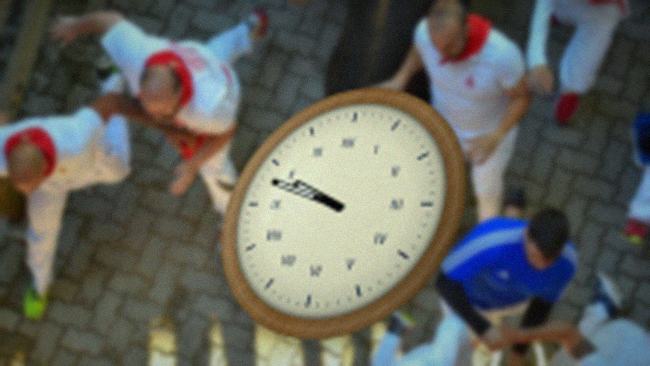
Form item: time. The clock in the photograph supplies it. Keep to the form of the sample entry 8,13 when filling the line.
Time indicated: 9,48
